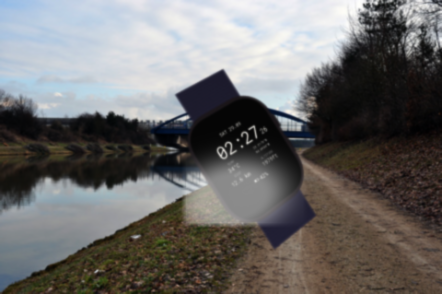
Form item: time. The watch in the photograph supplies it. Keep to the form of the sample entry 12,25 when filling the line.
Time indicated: 2,27
